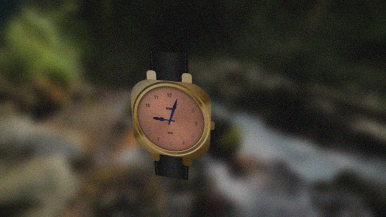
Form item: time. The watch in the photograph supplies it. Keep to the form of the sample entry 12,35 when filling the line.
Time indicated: 9,03
